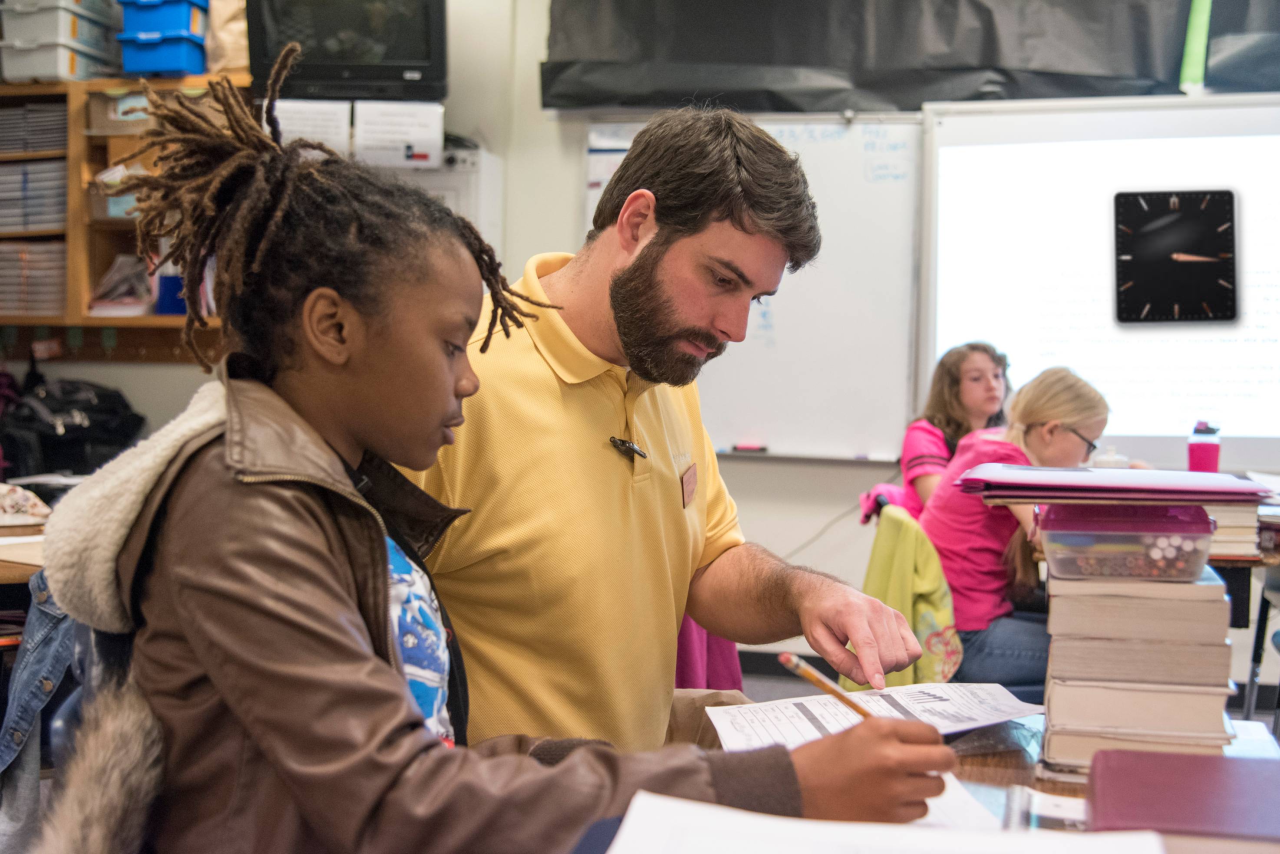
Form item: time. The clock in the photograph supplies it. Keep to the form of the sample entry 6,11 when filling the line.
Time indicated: 3,16
